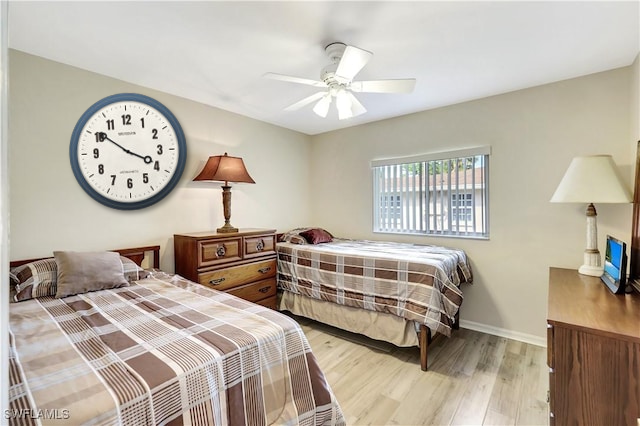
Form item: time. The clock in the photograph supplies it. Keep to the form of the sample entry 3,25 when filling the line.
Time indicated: 3,51
